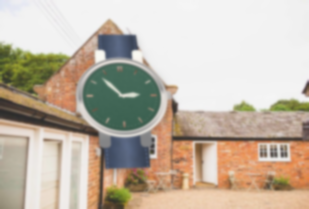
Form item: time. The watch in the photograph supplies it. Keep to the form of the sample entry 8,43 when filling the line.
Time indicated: 2,53
